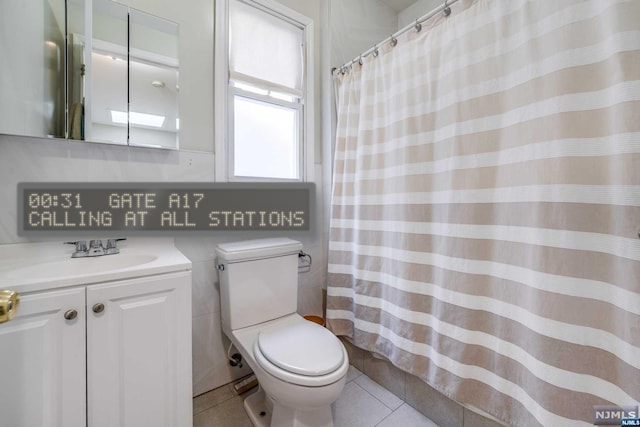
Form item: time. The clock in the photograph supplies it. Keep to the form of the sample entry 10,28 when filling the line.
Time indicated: 0,31
